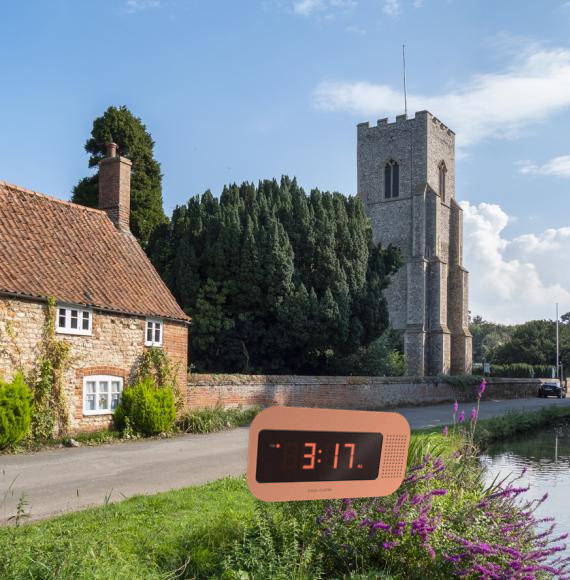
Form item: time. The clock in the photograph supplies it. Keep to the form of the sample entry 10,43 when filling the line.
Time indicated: 3,17
